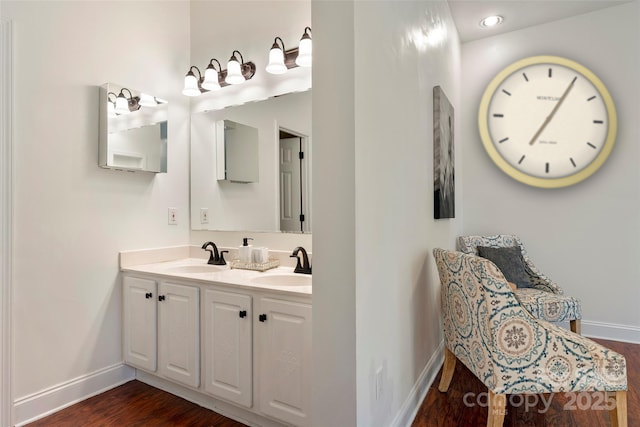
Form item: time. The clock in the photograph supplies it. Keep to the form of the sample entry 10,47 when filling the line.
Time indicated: 7,05
